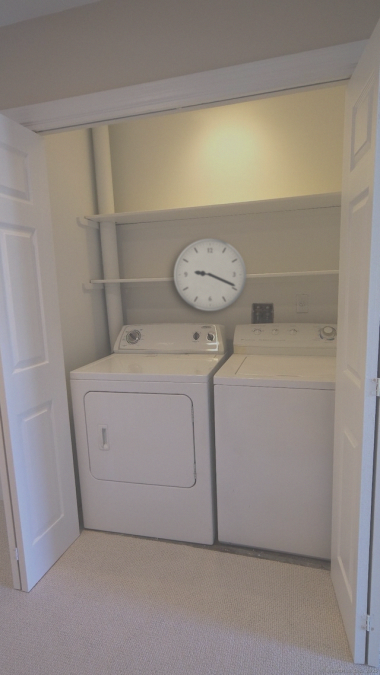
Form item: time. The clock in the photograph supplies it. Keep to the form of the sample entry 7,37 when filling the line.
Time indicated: 9,19
